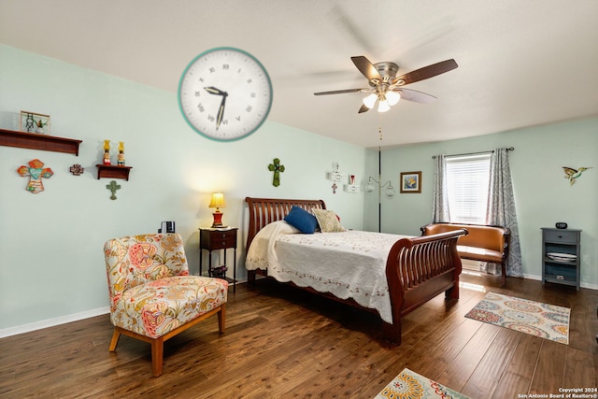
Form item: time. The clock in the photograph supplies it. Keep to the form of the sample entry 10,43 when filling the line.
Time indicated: 9,32
